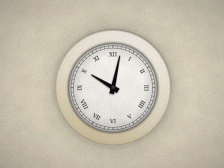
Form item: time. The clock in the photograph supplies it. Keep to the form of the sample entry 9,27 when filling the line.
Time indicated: 10,02
